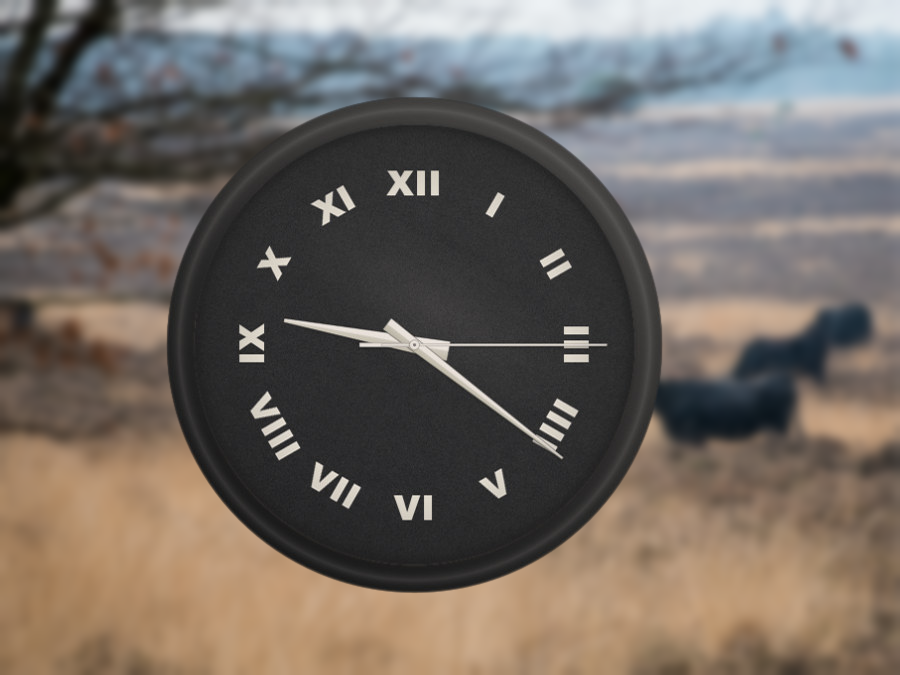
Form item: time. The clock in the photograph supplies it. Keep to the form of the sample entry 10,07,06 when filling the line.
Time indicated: 9,21,15
